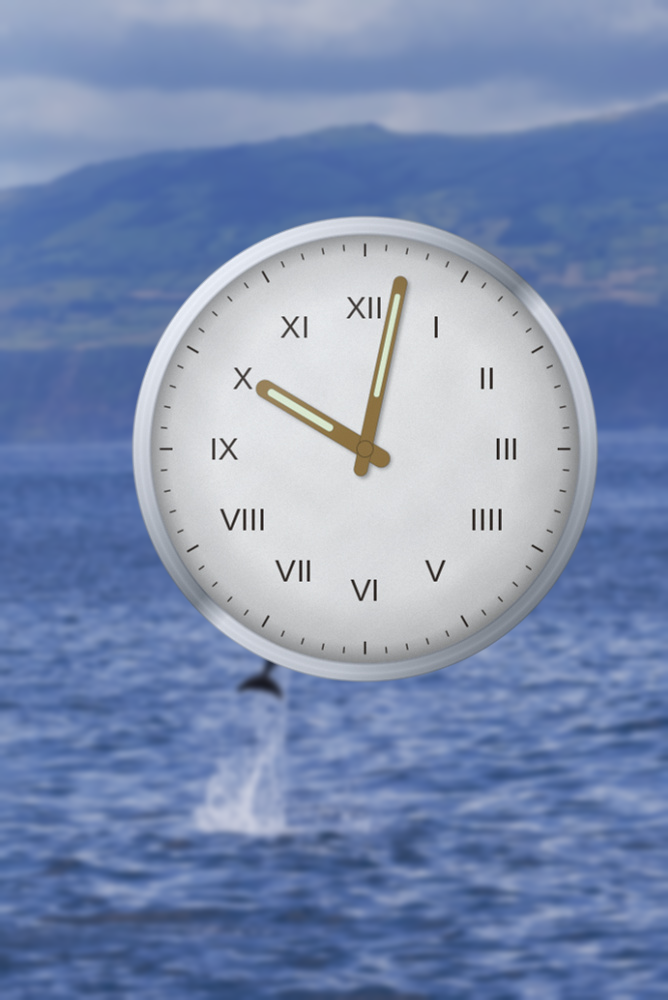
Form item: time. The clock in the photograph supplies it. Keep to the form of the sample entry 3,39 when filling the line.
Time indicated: 10,02
